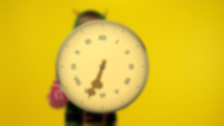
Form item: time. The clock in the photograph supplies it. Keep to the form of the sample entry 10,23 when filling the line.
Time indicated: 6,34
